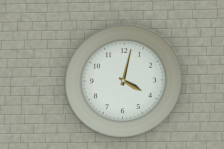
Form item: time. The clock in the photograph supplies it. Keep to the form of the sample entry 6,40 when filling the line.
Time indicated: 4,02
